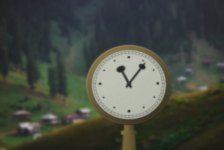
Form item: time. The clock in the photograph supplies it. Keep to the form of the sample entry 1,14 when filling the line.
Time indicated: 11,06
